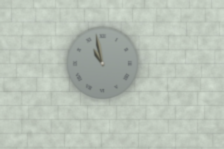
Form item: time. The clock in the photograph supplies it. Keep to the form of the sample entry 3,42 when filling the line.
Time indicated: 10,58
